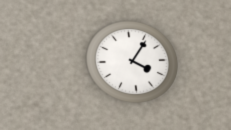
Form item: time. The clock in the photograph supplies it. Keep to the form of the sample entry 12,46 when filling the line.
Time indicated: 4,06
